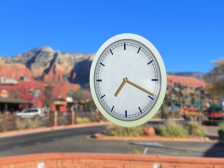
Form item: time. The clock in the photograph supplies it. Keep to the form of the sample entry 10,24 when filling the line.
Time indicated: 7,19
